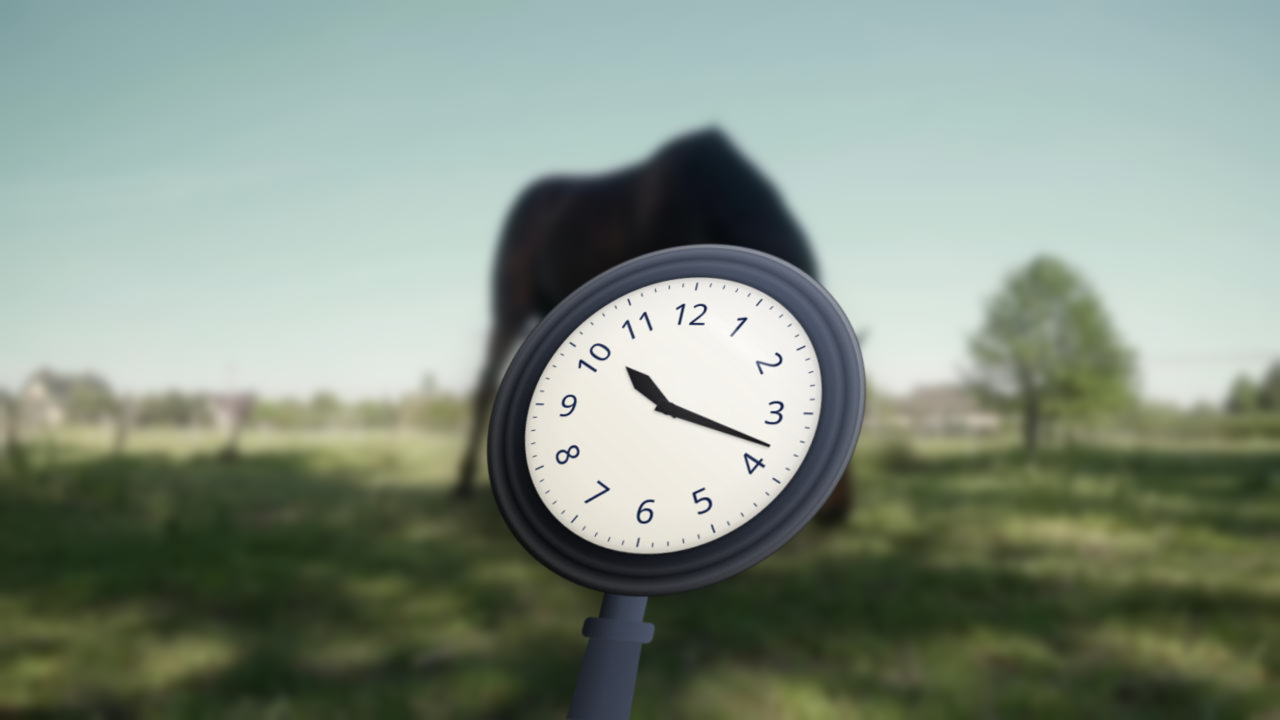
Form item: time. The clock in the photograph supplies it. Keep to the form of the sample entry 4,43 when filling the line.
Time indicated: 10,18
